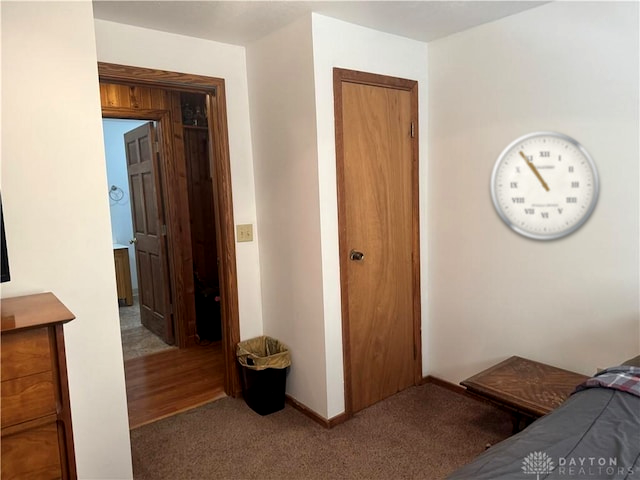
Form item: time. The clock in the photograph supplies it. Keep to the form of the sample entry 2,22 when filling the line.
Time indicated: 10,54
